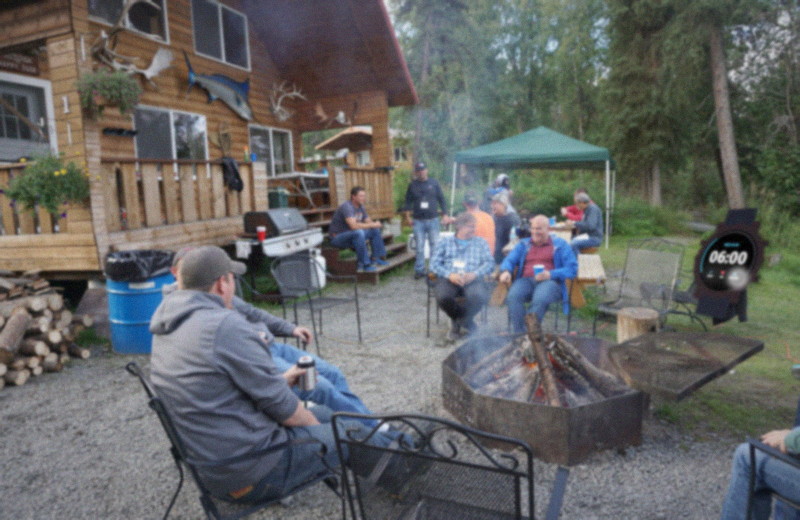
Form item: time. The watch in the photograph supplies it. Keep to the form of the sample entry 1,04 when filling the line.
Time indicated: 6,00
